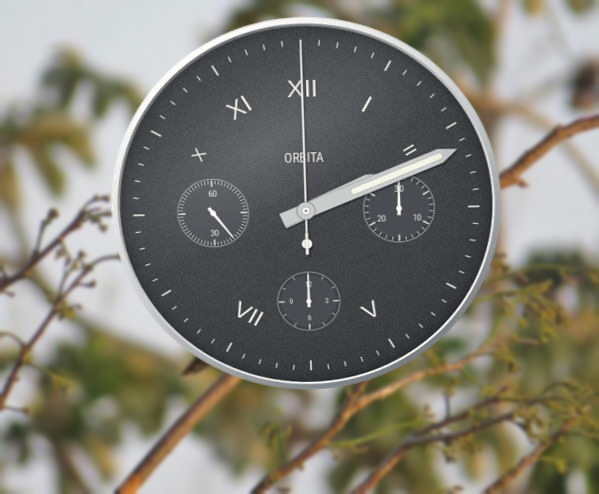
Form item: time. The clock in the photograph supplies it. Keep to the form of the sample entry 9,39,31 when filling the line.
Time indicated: 2,11,24
